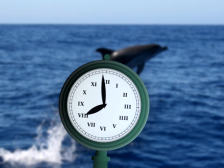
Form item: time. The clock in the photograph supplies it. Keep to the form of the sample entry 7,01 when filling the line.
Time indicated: 7,59
